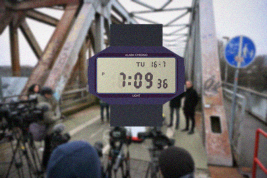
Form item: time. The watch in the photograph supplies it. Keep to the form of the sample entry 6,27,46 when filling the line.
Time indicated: 7,09,36
